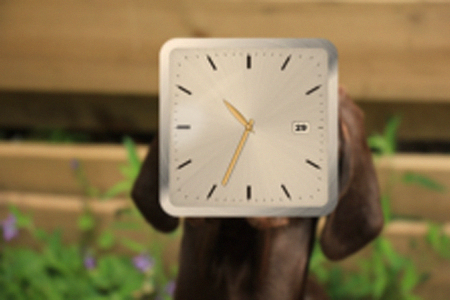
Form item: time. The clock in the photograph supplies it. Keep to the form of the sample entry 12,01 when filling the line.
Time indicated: 10,34
